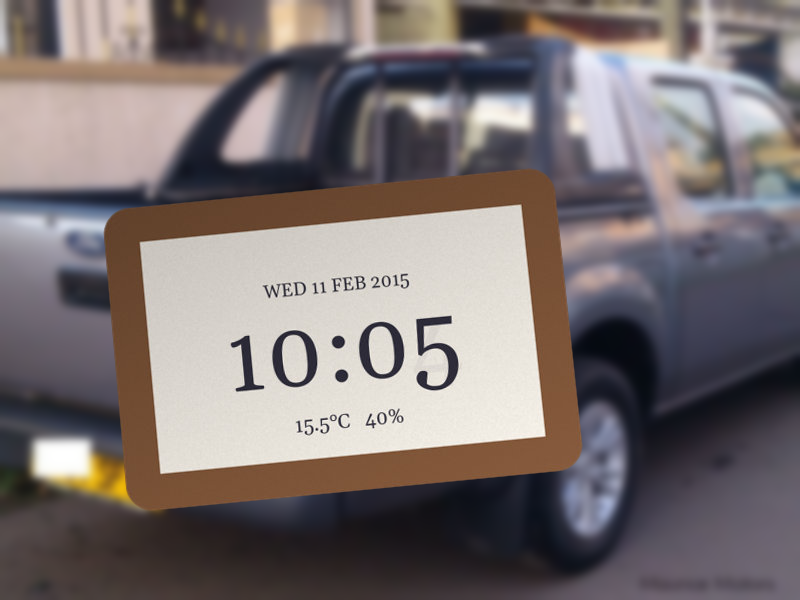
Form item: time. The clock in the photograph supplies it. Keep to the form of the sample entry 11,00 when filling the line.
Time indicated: 10,05
